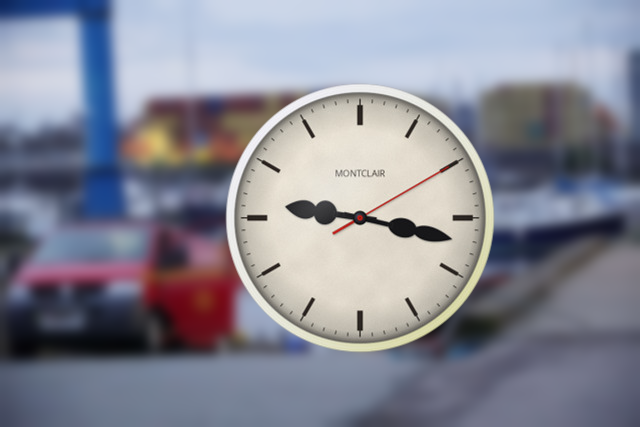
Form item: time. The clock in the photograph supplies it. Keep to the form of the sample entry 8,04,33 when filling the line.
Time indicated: 9,17,10
